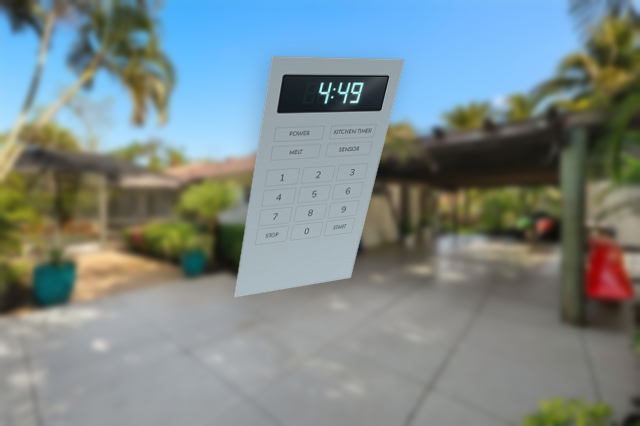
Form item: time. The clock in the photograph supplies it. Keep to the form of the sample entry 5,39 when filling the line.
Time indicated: 4,49
